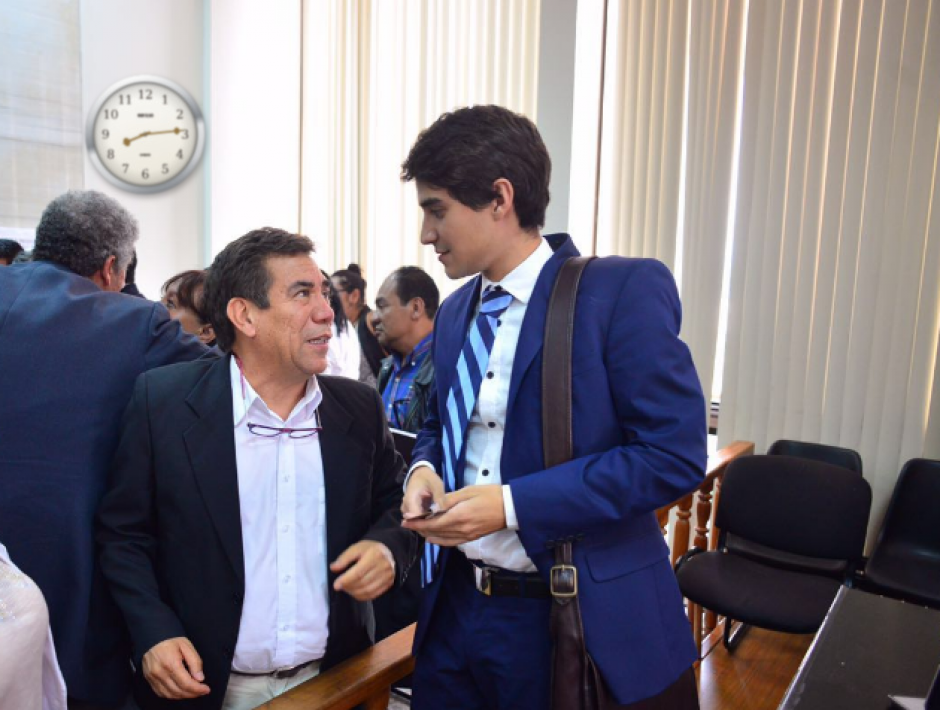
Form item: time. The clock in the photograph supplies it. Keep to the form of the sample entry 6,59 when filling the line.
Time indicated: 8,14
